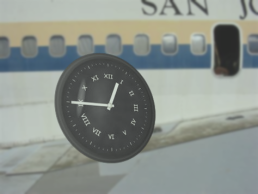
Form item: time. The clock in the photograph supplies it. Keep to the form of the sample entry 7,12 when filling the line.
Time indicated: 12,45
